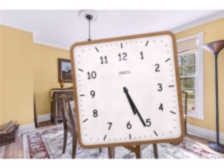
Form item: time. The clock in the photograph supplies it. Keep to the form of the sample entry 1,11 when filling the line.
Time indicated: 5,26
